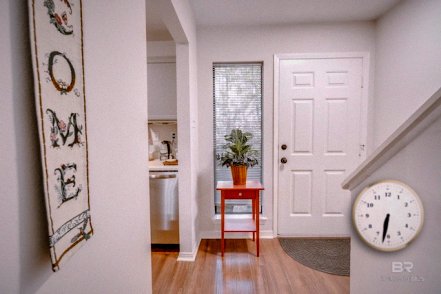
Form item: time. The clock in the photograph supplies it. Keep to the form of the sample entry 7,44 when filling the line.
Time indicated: 6,32
